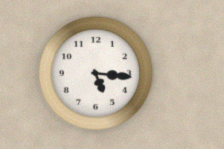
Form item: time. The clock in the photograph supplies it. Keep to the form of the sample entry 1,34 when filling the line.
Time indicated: 5,16
